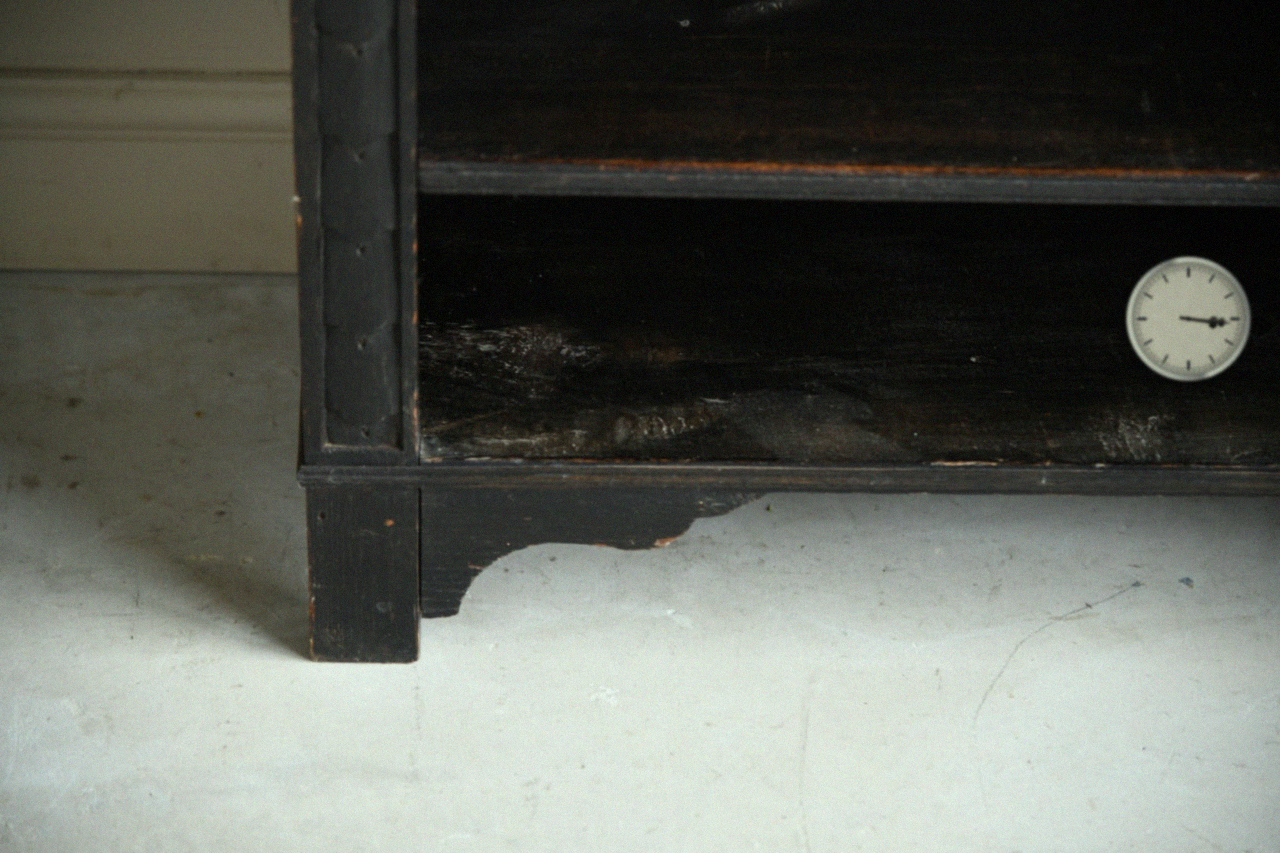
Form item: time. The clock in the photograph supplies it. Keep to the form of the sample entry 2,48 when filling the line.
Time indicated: 3,16
